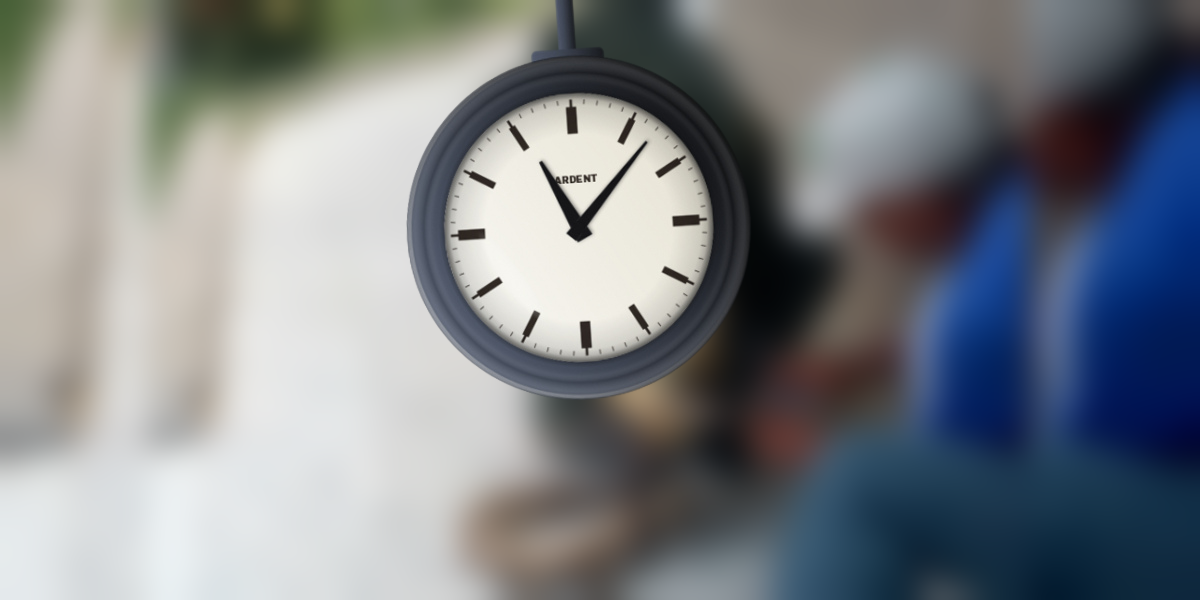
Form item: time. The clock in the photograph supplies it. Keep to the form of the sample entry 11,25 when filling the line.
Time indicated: 11,07
